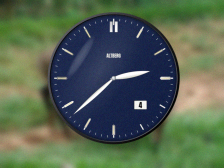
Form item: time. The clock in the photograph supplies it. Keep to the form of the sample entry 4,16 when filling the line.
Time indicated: 2,38
